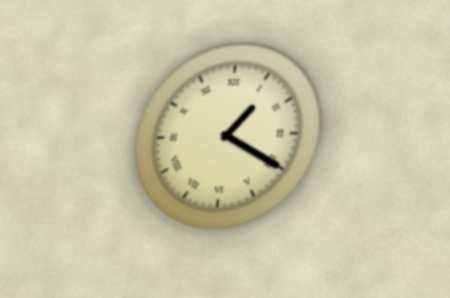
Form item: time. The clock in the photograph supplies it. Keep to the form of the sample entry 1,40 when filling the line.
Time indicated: 1,20
